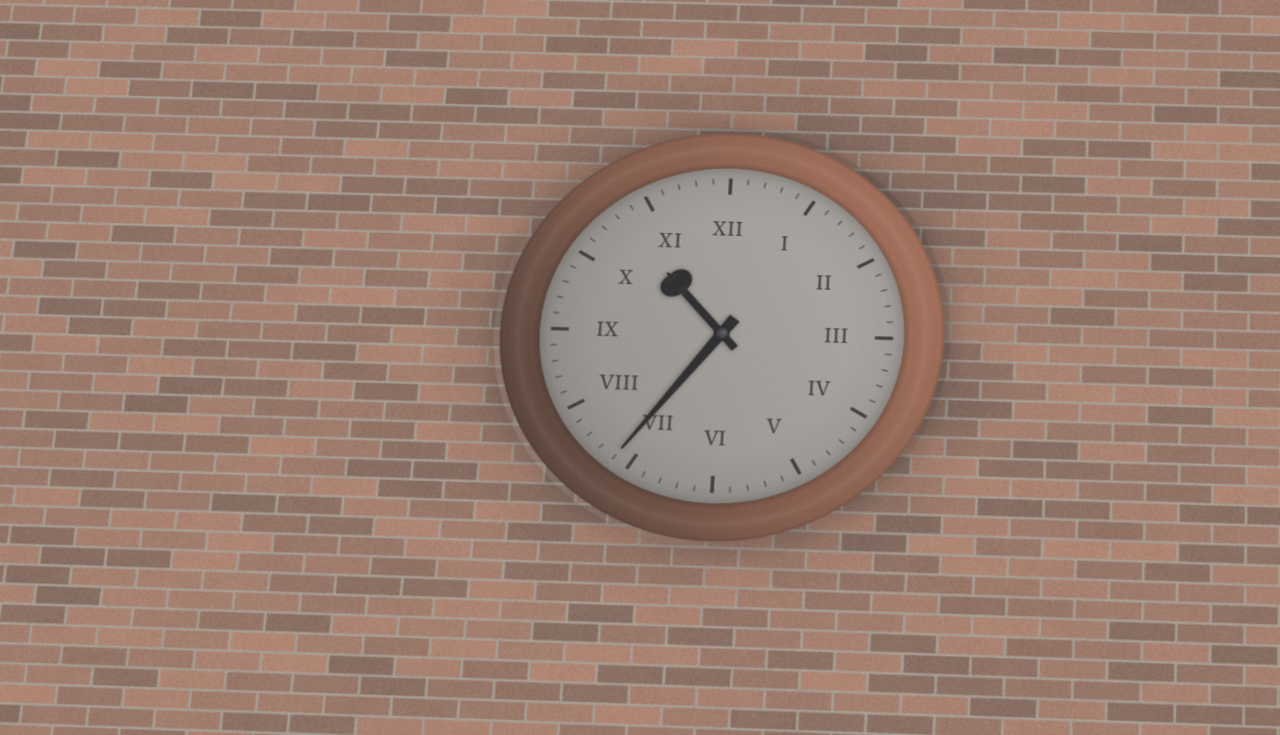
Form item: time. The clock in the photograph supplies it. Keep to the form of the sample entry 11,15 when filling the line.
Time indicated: 10,36
